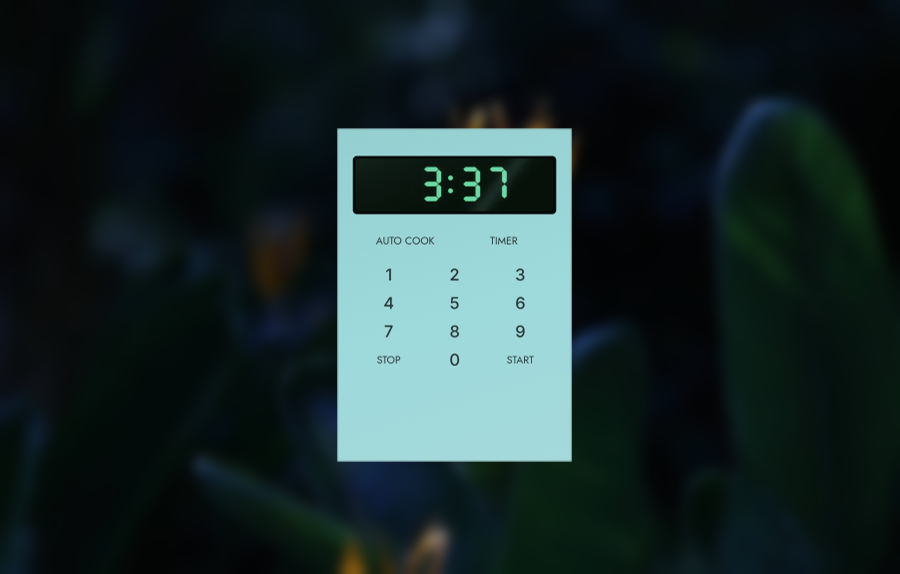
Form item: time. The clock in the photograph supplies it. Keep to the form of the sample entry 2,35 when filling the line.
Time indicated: 3,37
